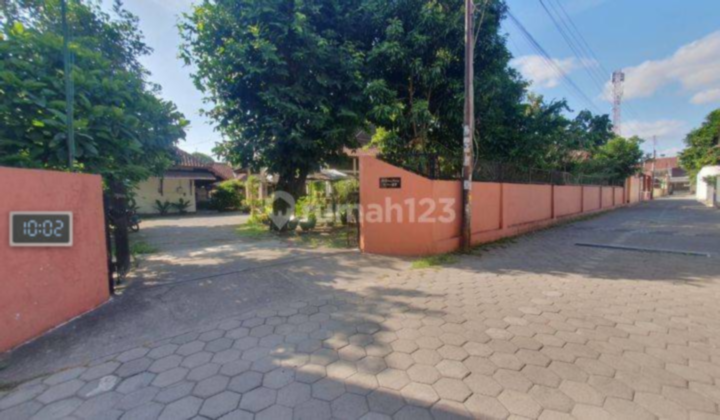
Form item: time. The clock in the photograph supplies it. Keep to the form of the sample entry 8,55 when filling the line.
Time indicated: 10,02
